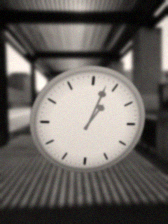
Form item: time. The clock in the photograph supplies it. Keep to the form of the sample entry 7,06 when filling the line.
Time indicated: 1,03
